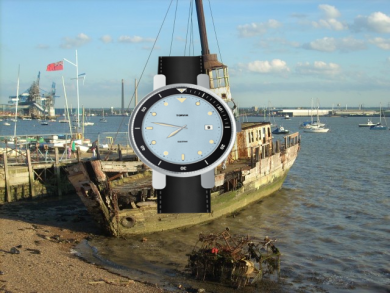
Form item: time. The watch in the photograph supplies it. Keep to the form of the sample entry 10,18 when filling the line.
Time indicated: 7,47
